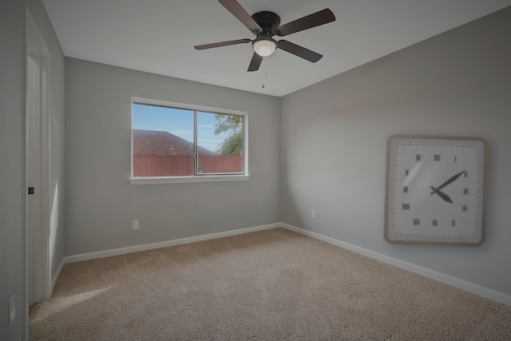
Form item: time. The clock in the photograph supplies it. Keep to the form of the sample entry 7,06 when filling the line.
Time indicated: 4,09
